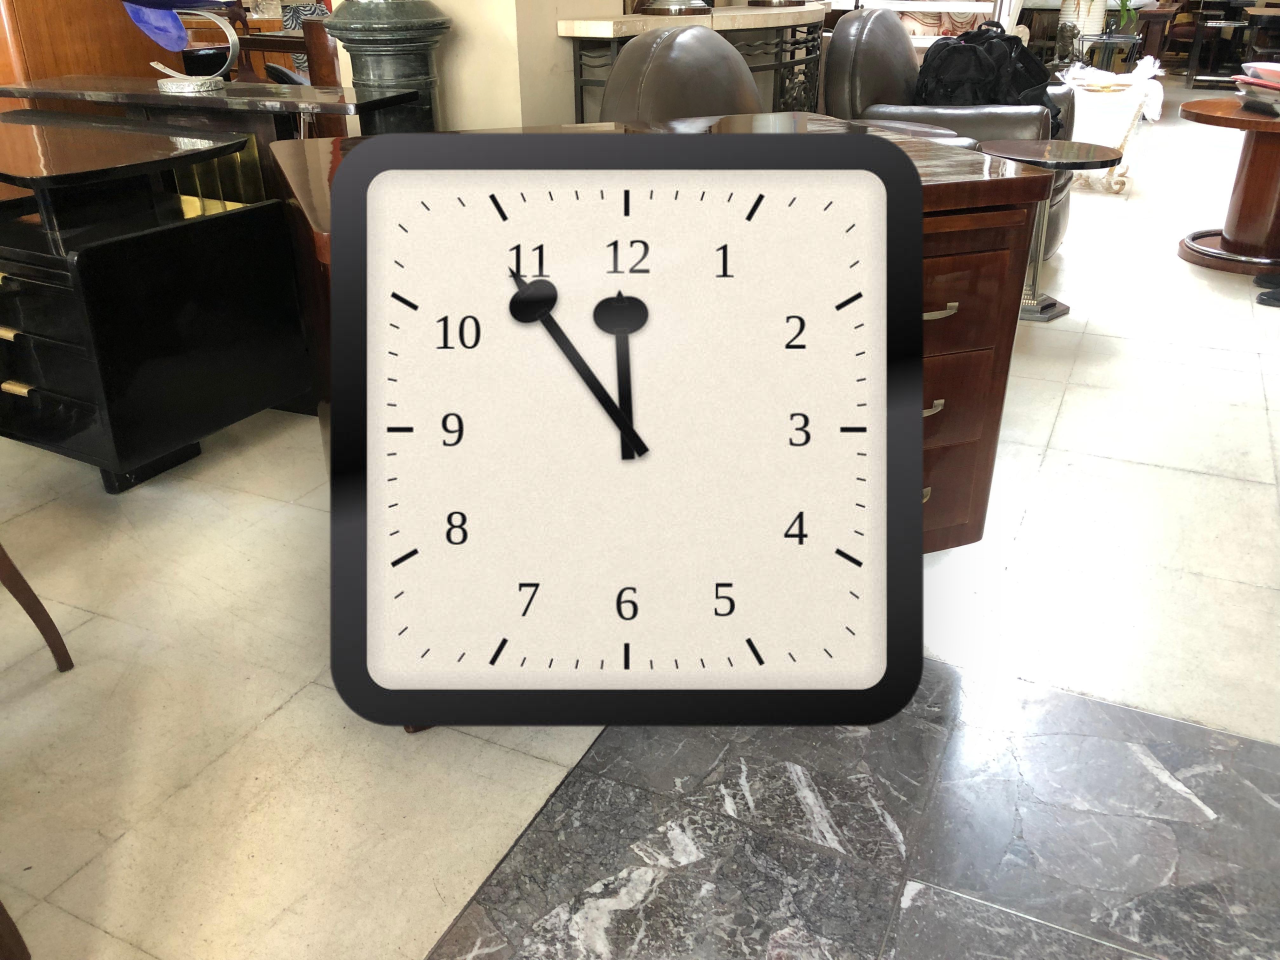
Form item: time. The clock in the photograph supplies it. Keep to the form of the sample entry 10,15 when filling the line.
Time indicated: 11,54
